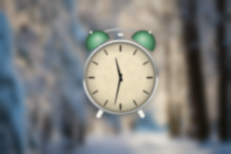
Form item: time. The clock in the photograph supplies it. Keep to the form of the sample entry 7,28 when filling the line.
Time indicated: 11,32
